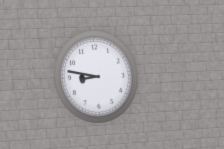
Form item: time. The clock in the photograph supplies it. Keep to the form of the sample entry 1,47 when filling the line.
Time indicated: 8,47
